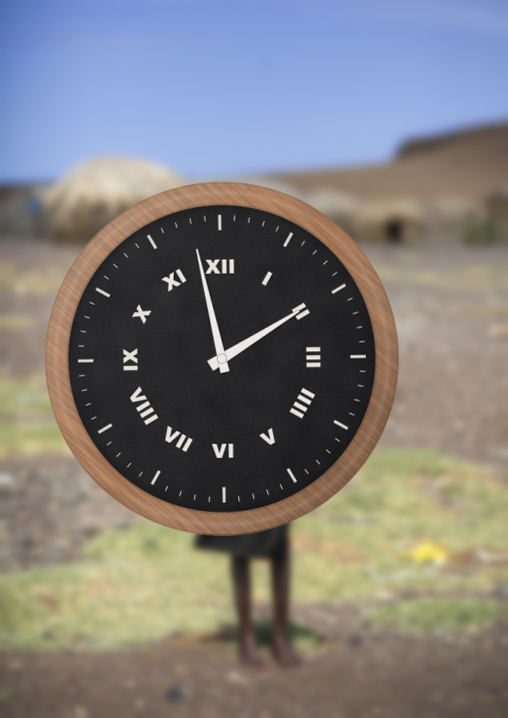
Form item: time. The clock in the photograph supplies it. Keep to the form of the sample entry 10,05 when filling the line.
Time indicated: 1,58
